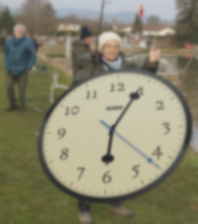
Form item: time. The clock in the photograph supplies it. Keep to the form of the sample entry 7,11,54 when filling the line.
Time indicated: 6,04,22
